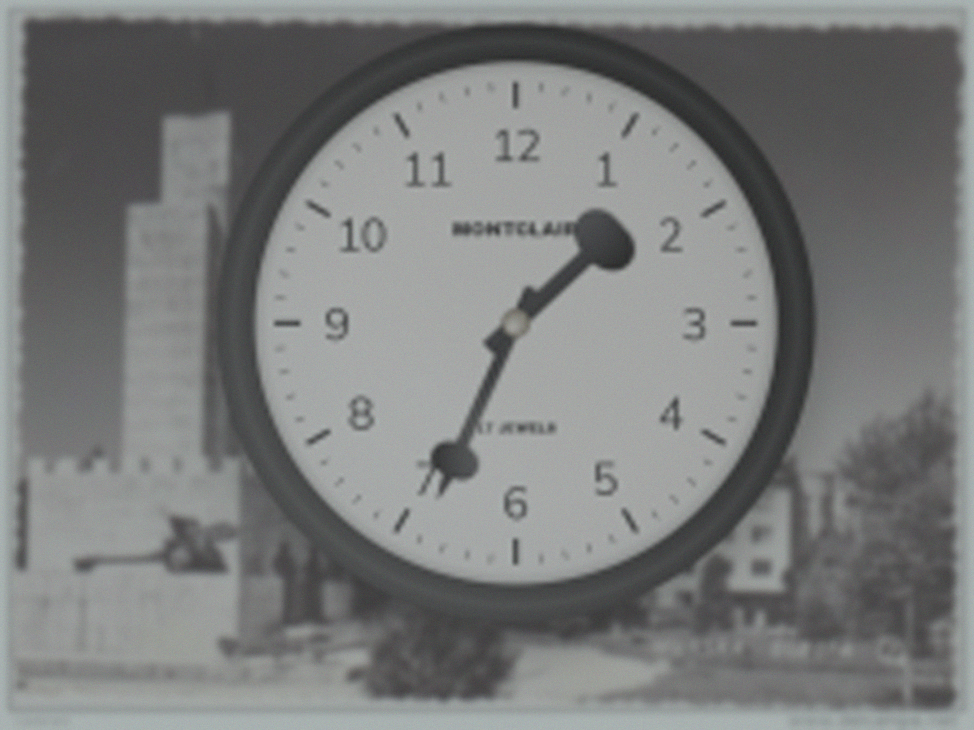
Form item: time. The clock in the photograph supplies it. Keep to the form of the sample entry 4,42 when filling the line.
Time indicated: 1,34
